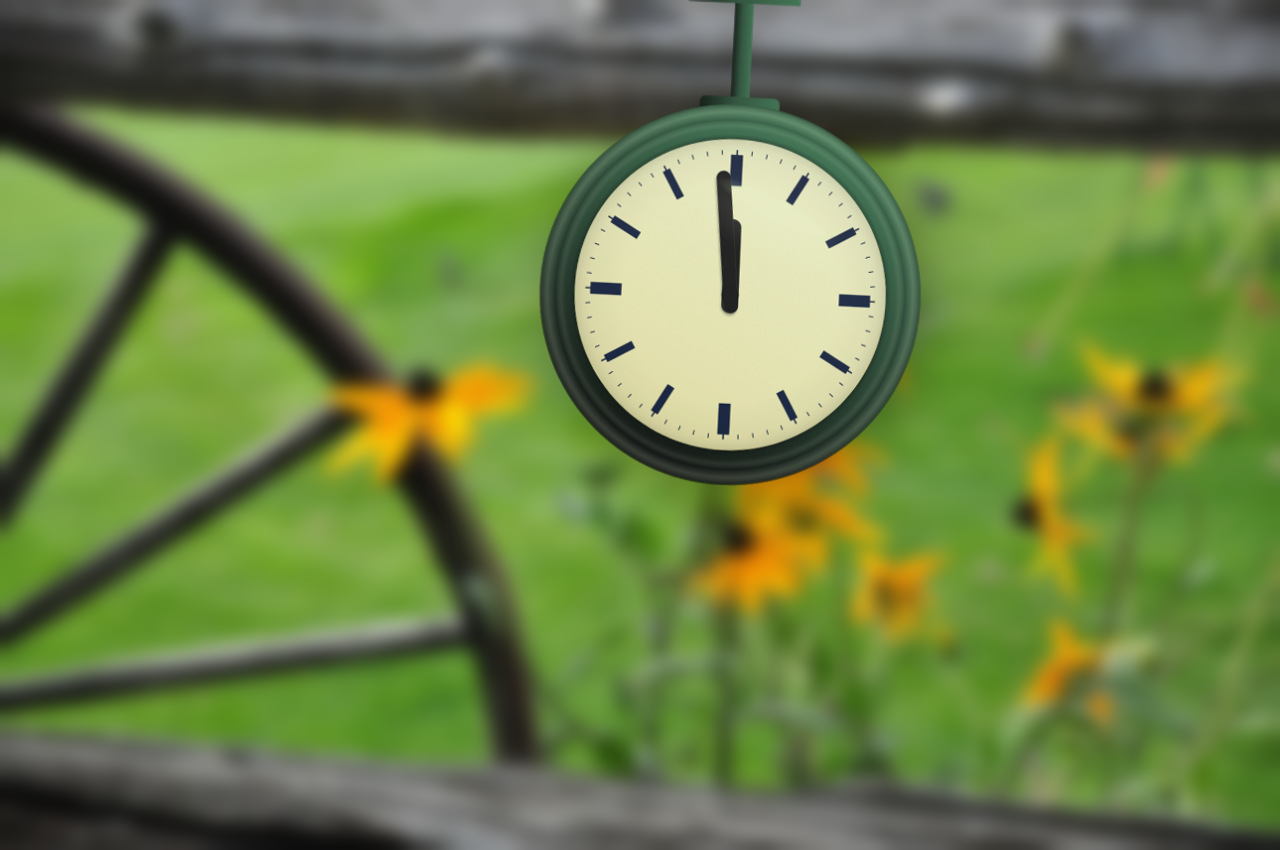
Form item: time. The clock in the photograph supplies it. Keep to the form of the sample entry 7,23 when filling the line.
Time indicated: 11,59
